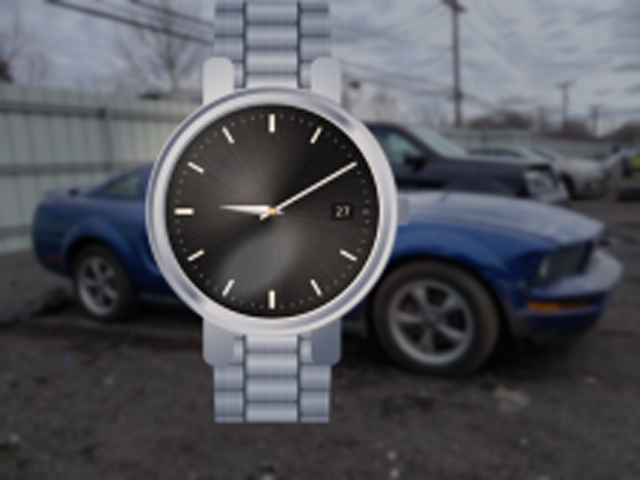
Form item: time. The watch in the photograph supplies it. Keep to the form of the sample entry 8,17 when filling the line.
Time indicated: 9,10
